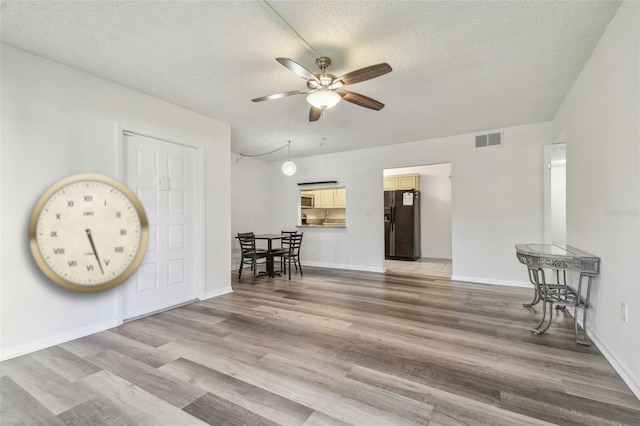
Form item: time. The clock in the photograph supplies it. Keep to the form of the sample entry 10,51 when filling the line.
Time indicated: 5,27
